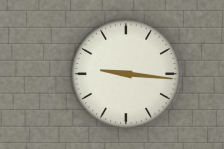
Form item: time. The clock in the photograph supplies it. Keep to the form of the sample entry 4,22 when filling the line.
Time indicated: 9,16
